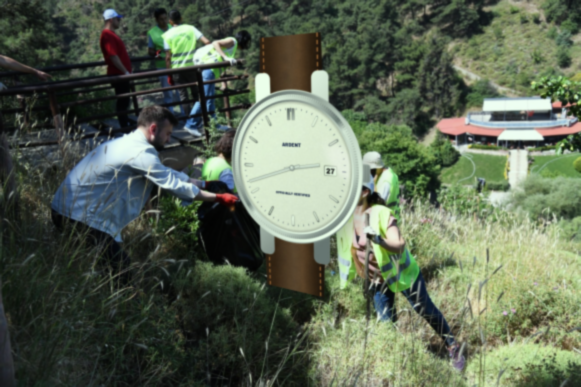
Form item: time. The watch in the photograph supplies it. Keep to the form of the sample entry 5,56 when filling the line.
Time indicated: 2,42
